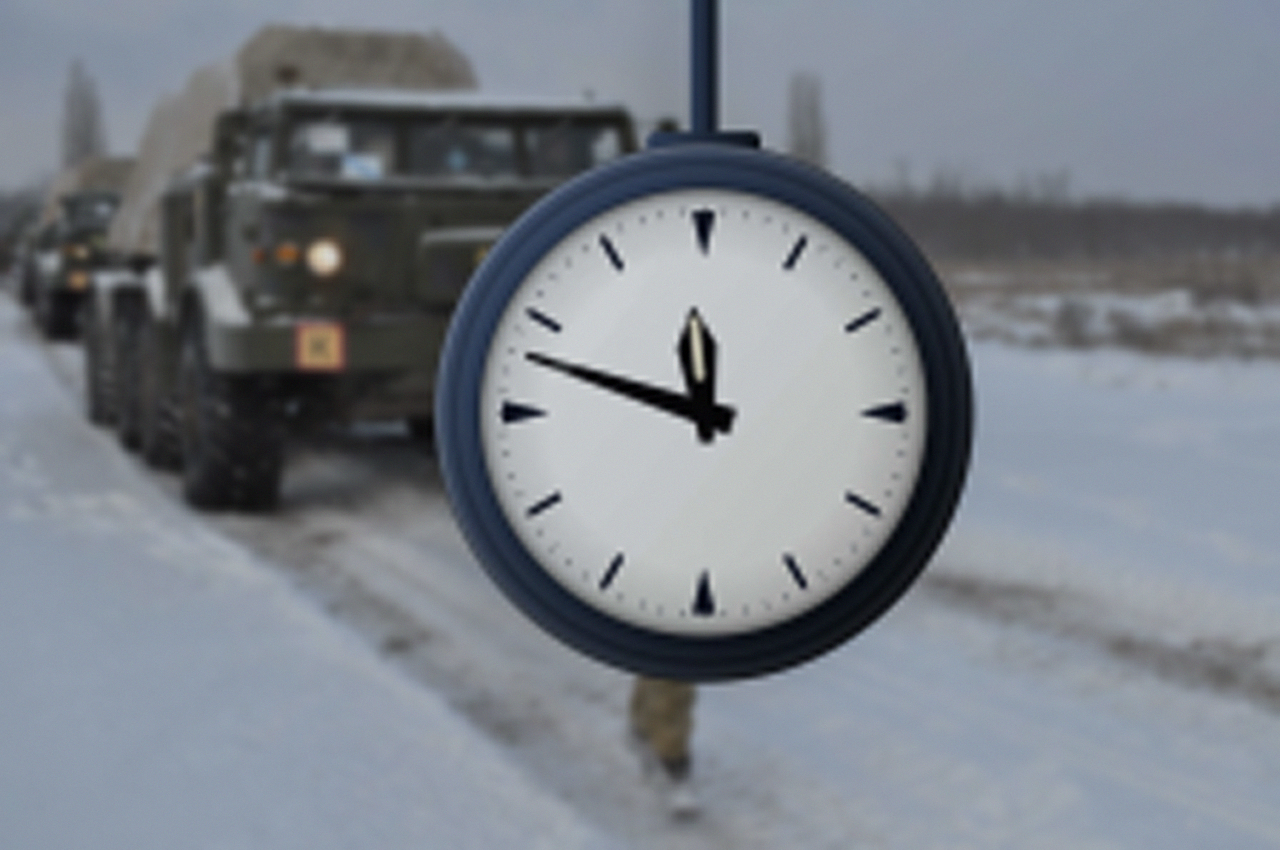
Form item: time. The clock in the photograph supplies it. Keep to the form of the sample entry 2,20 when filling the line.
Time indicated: 11,48
